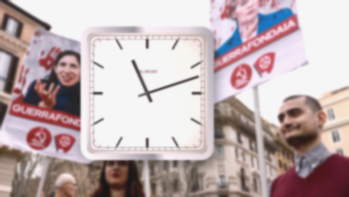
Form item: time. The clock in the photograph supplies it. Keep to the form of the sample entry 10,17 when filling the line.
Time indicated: 11,12
